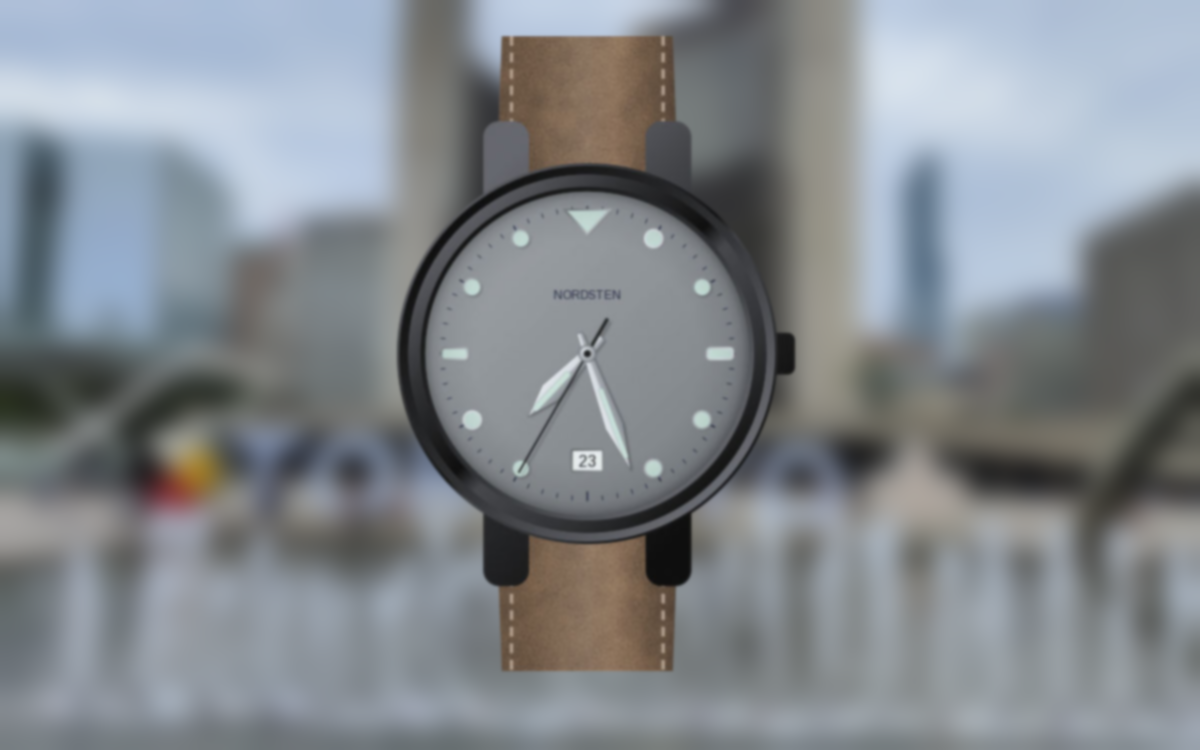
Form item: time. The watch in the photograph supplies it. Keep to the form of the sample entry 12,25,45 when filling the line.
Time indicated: 7,26,35
